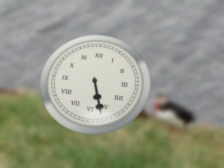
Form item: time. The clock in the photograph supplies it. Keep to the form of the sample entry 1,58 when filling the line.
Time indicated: 5,27
